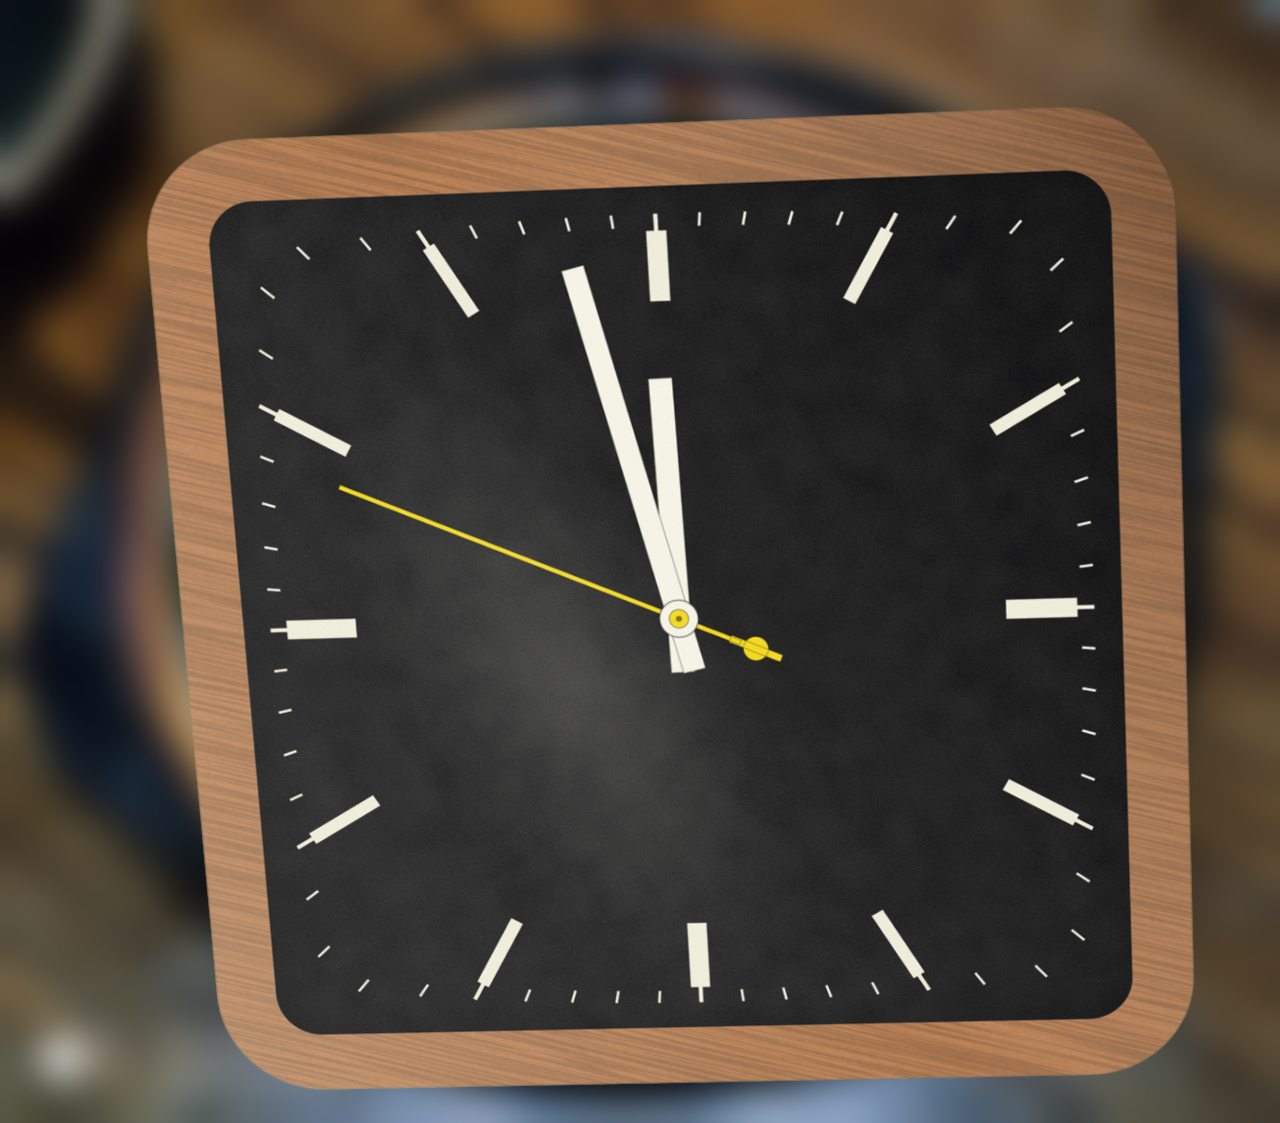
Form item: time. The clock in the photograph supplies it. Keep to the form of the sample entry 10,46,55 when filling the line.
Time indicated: 11,57,49
